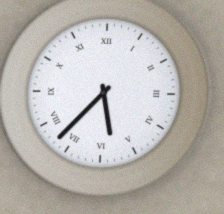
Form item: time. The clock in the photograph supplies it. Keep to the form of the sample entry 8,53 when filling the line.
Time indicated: 5,37
